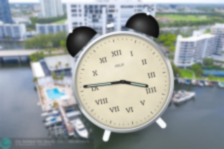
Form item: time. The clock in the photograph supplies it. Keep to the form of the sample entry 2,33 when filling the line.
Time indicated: 3,46
